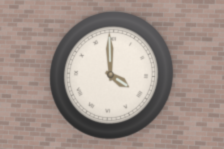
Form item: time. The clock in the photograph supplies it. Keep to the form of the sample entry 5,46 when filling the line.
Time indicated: 3,59
